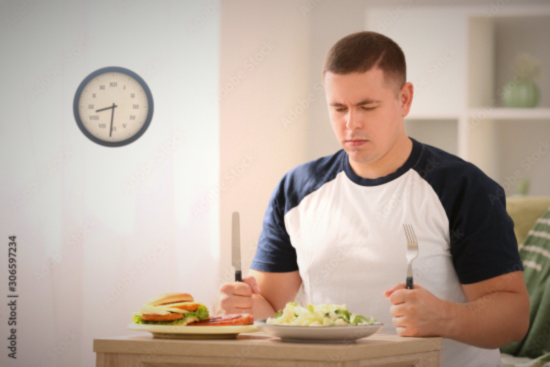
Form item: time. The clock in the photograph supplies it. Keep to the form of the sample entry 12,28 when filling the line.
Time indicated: 8,31
